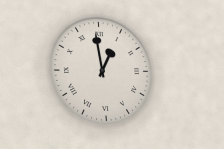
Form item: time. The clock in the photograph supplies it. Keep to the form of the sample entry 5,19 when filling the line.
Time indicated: 12,59
